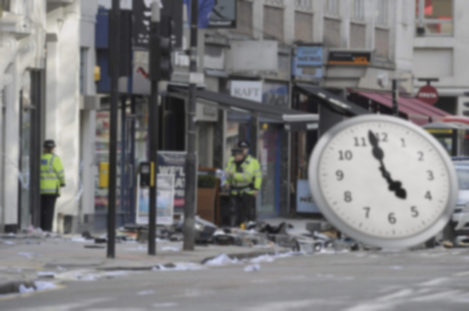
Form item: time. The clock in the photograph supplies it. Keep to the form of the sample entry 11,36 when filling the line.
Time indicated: 4,58
